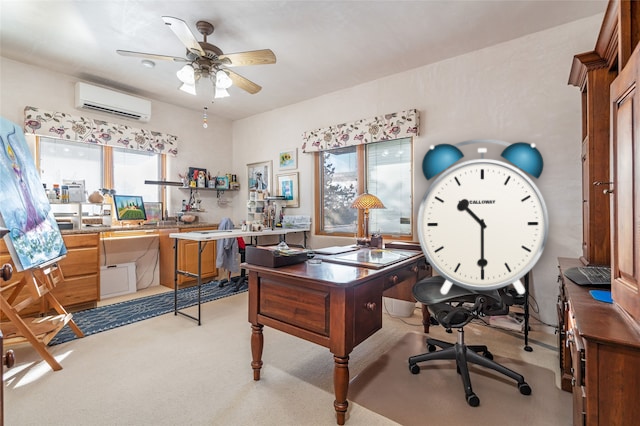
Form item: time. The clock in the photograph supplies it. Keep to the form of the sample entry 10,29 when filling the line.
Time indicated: 10,30
